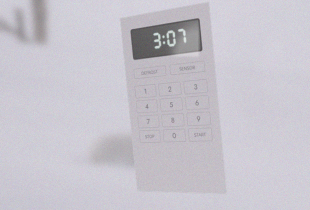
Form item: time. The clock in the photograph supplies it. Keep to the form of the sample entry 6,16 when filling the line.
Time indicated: 3,07
